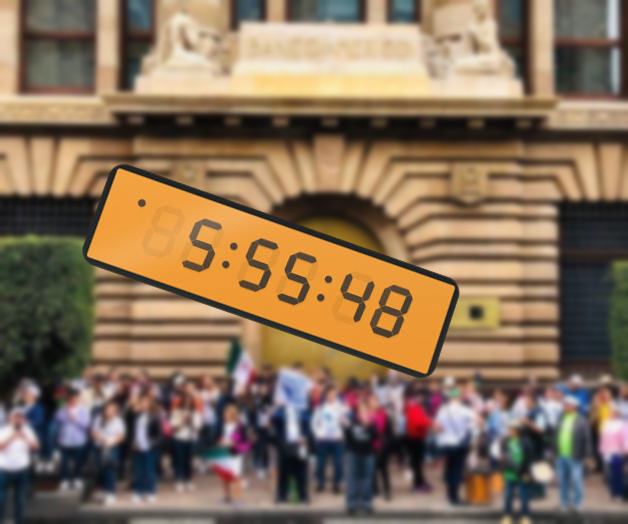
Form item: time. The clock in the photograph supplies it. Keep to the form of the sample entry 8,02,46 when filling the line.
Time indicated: 5,55,48
